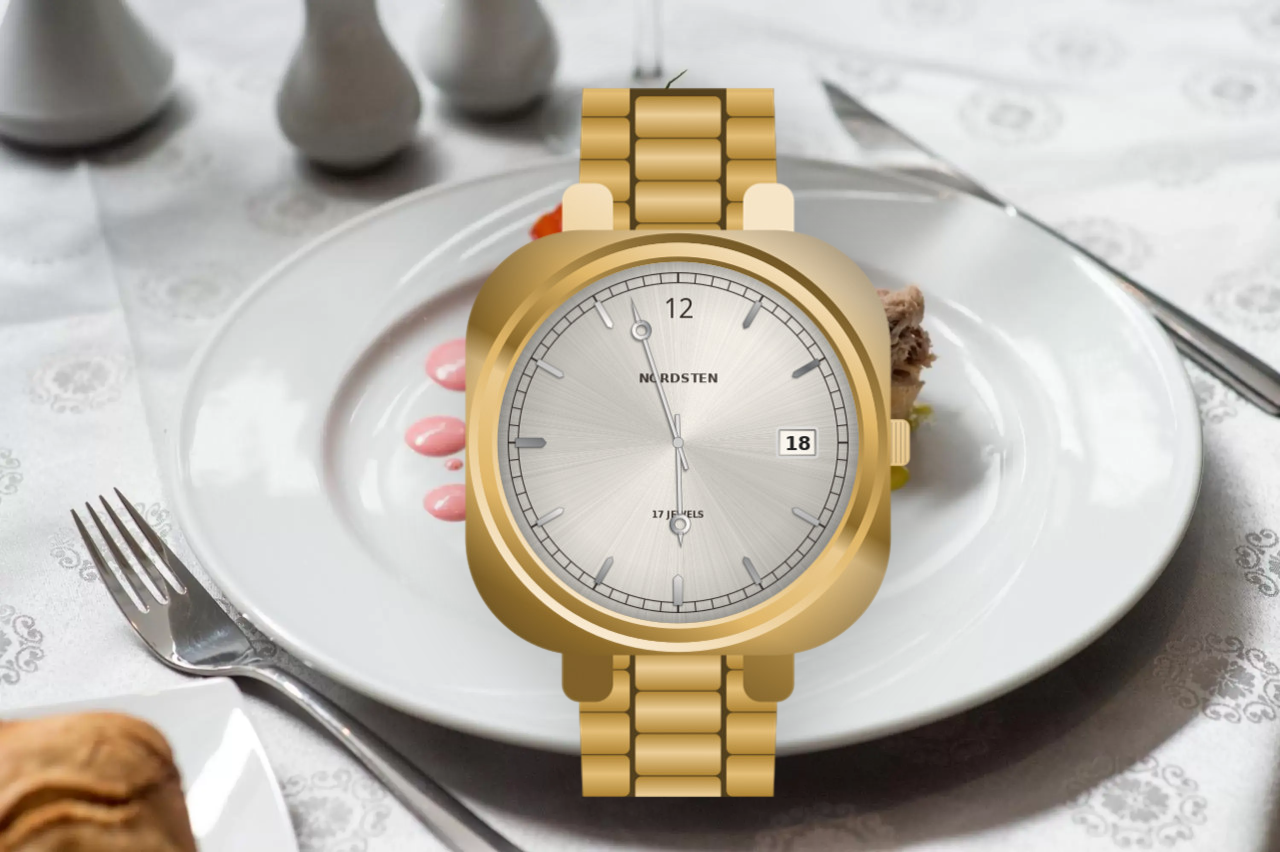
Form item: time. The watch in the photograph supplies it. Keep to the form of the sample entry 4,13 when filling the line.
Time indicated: 5,57
